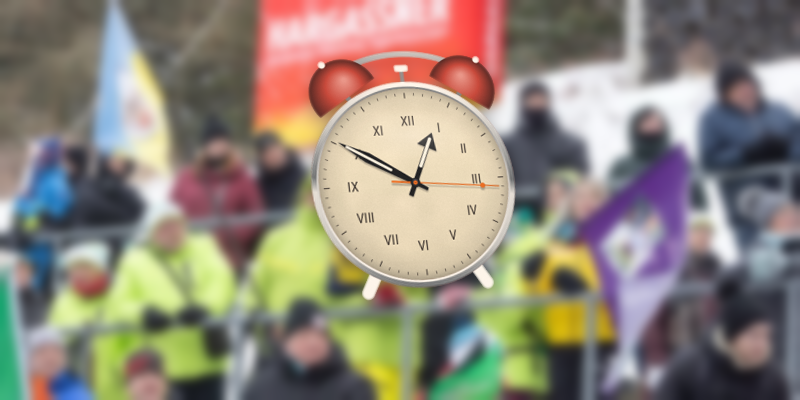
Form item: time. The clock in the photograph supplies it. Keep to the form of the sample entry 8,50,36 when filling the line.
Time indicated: 12,50,16
